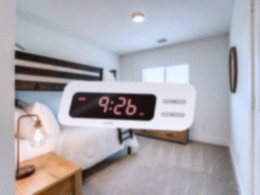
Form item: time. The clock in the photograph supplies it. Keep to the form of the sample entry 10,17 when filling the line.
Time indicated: 9,26
